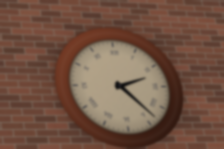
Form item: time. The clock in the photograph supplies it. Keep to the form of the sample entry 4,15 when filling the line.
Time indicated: 2,23
